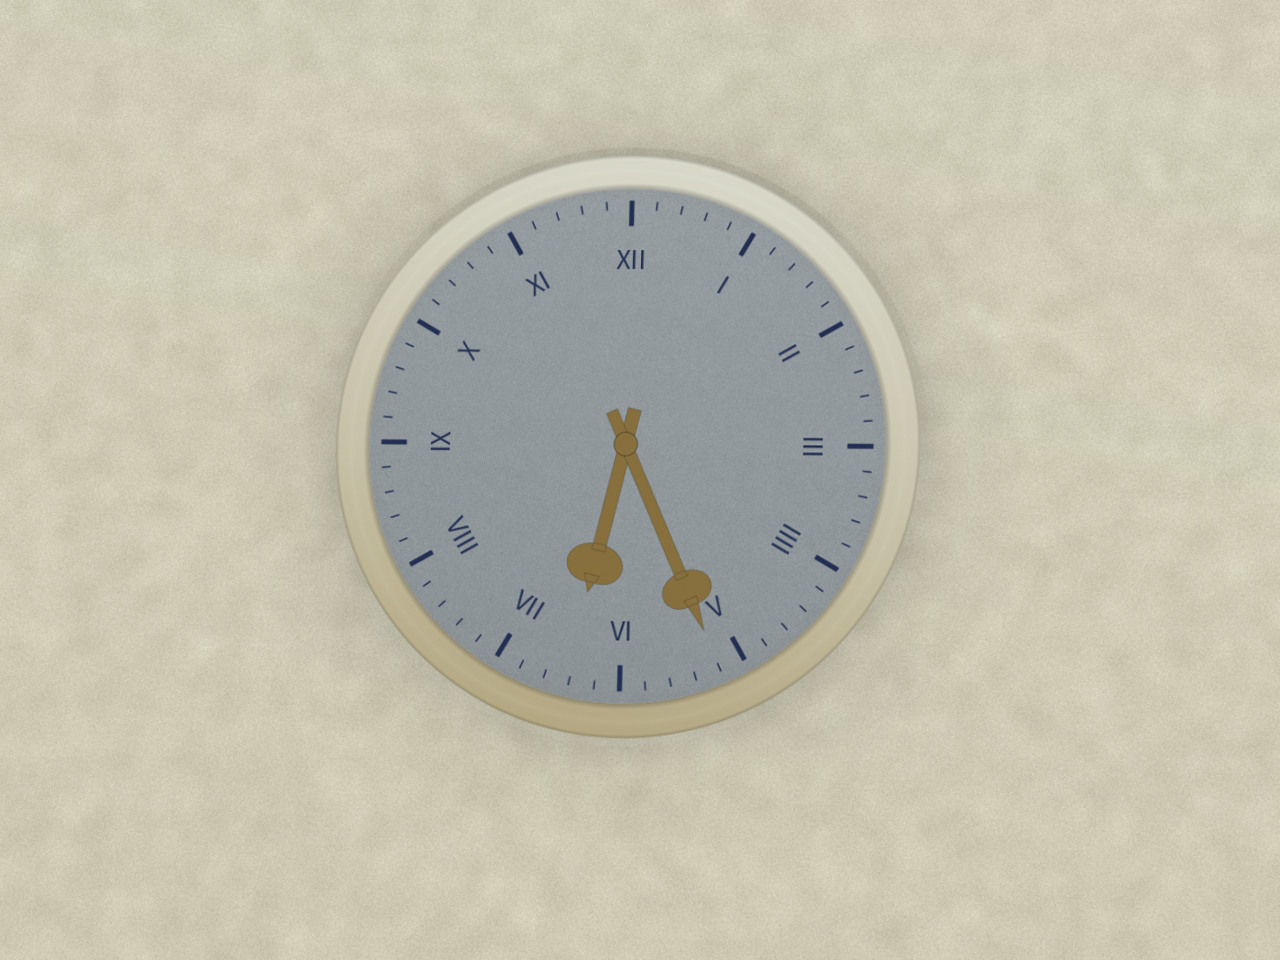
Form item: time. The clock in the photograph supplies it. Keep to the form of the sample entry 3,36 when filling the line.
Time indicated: 6,26
